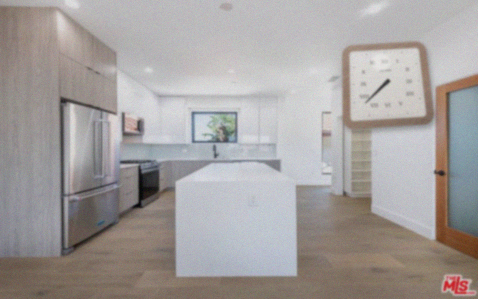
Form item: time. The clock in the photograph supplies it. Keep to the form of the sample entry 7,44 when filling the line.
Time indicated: 7,38
